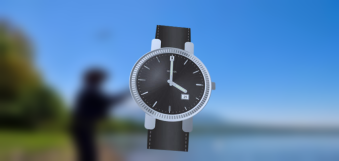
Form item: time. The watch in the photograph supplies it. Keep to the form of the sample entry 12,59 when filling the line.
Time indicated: 4,00
